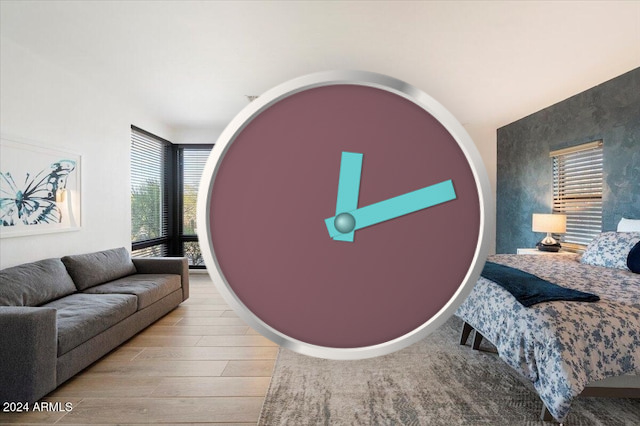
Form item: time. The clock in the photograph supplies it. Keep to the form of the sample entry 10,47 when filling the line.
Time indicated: 12,12
